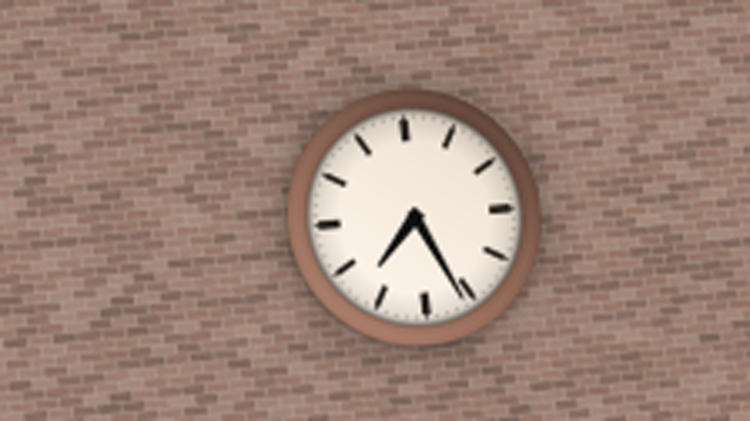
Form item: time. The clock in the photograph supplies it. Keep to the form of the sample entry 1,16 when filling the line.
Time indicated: 7,26
